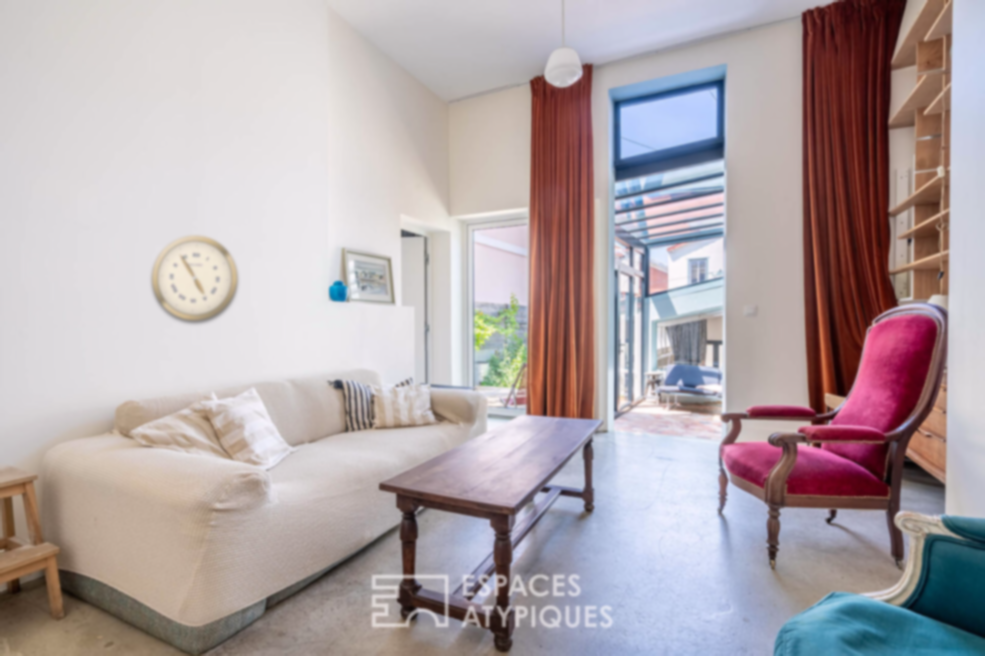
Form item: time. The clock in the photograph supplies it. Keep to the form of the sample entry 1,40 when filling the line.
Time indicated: 4,54
